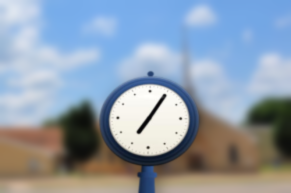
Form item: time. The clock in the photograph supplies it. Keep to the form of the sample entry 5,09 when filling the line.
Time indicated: 7,05
